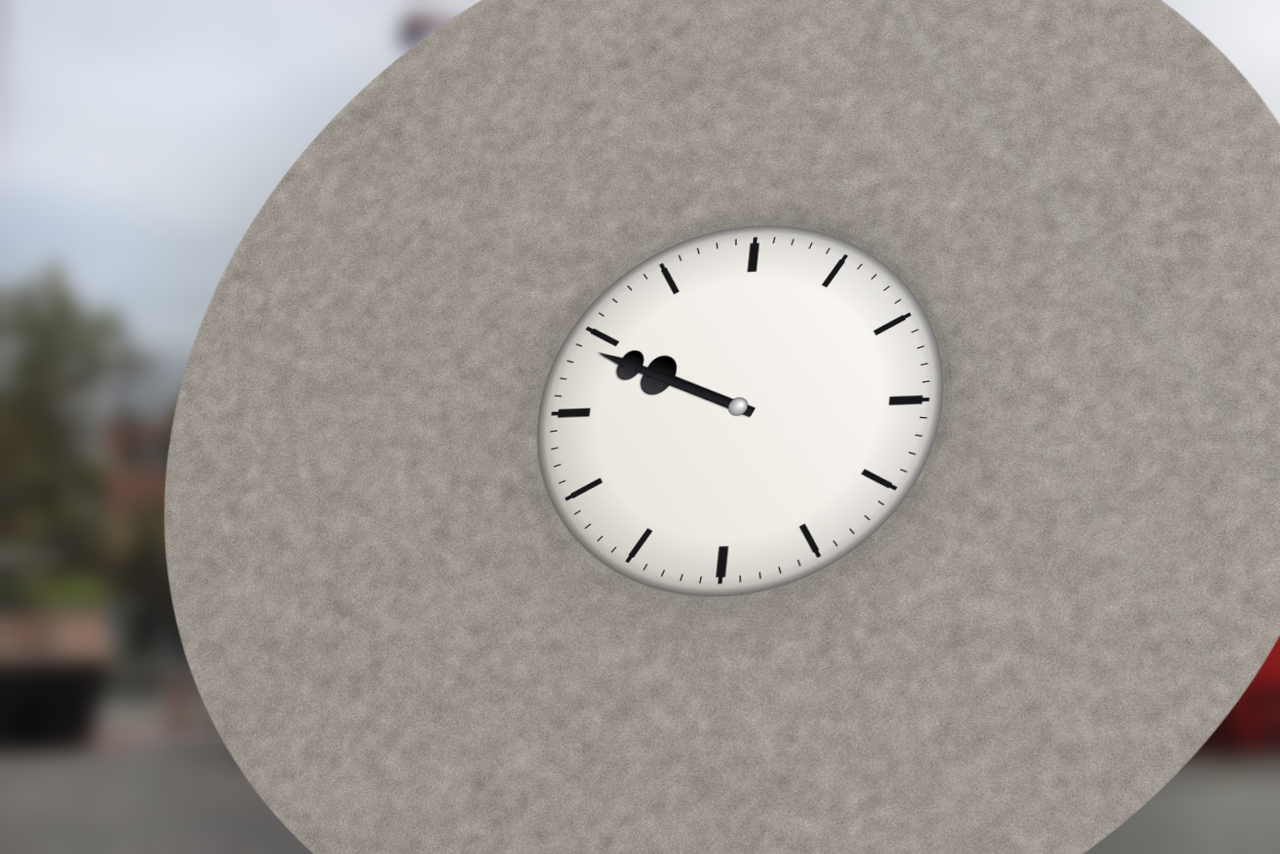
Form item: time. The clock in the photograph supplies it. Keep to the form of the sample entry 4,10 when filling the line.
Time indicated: 9,49
